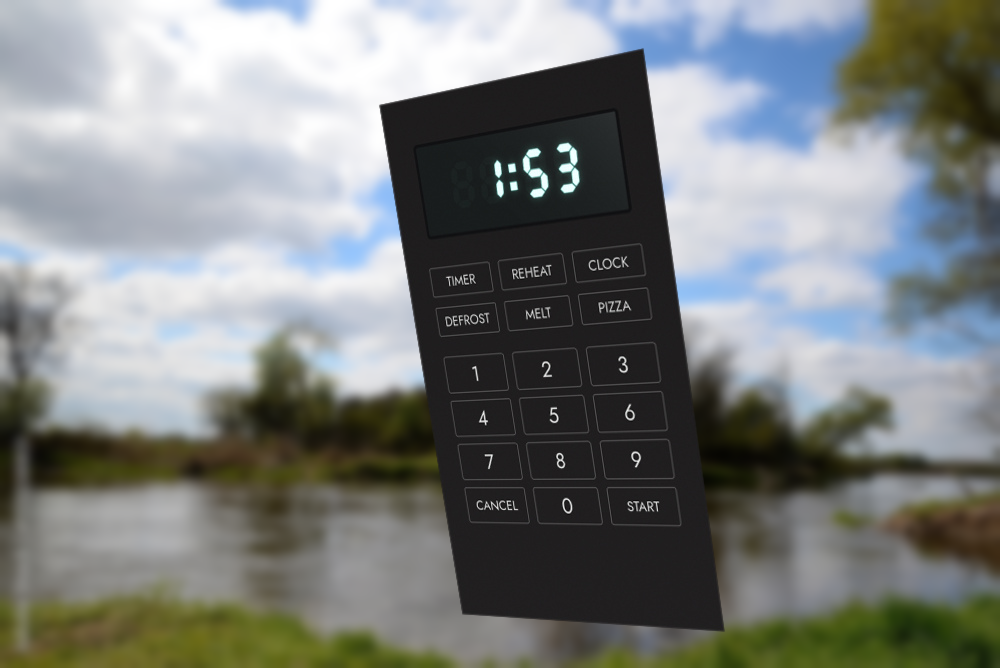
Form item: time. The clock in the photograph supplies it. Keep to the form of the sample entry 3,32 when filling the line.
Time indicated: 1,53
